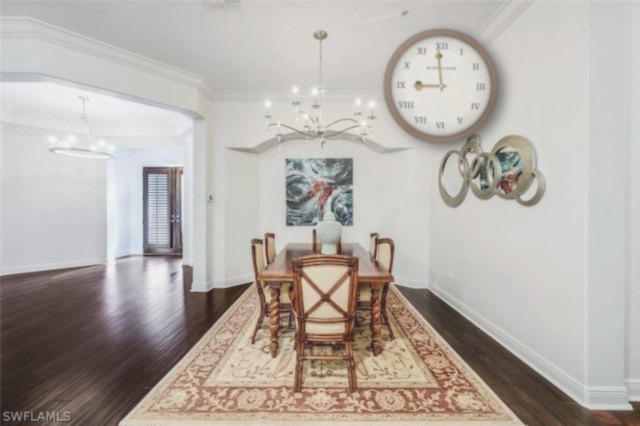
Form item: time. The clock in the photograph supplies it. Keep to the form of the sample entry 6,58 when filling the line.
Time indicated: 8,59
